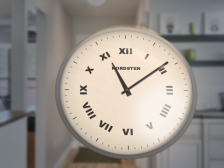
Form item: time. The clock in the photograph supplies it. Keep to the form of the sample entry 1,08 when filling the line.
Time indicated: 11,09
